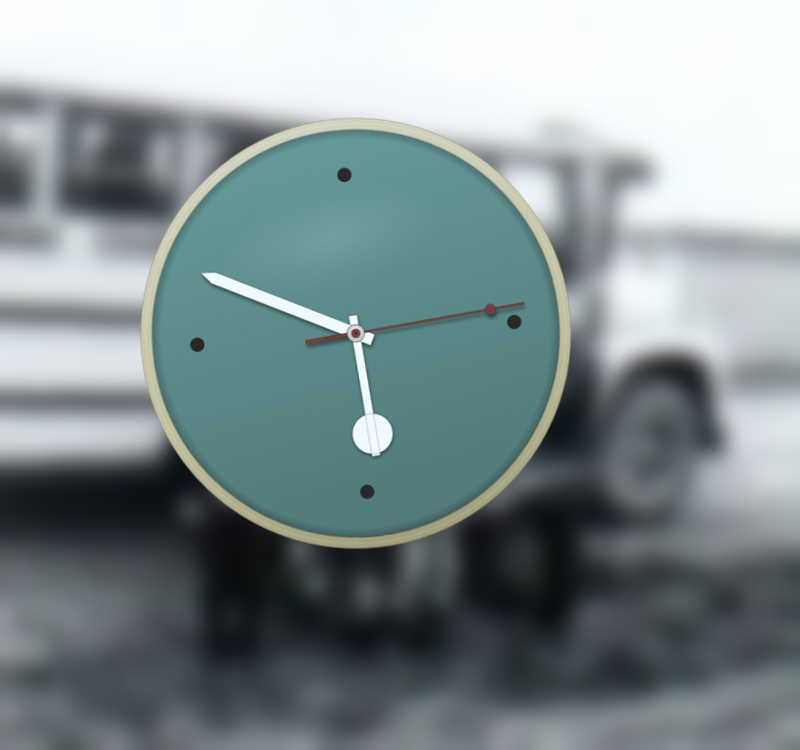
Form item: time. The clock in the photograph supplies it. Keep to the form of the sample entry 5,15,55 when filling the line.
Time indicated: 5,49,14
